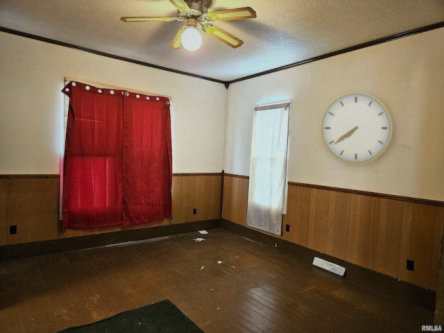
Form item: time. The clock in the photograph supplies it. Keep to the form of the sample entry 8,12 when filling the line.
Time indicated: 7,39
